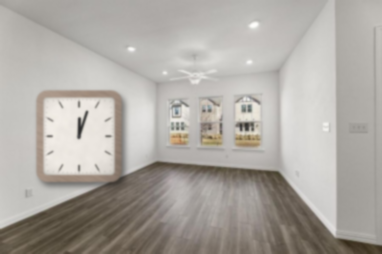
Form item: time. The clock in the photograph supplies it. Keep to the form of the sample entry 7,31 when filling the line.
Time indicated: 12,03
